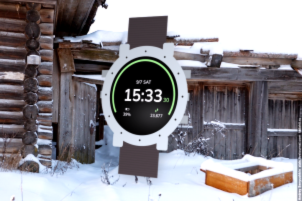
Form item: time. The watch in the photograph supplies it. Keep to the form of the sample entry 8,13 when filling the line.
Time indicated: 15,33
